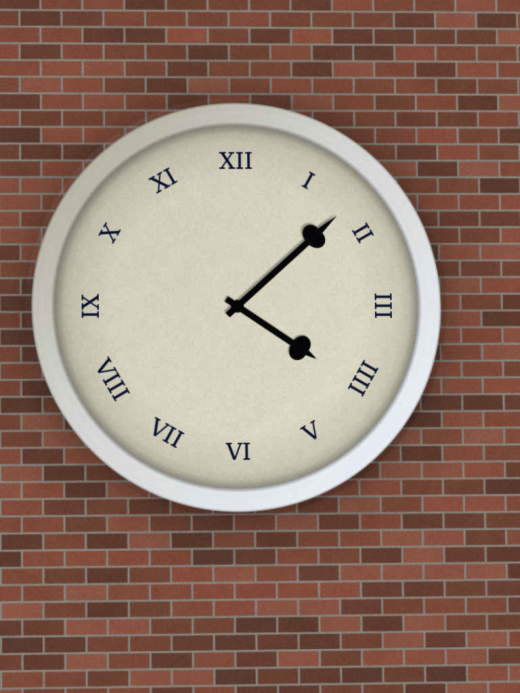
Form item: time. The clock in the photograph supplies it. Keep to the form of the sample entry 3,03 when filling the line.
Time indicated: 4,08
